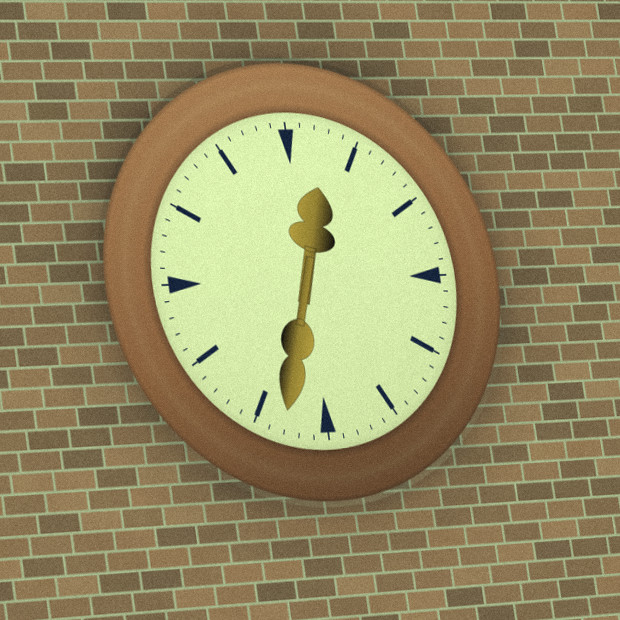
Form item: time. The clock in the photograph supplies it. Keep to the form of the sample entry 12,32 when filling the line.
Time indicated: 12,33
